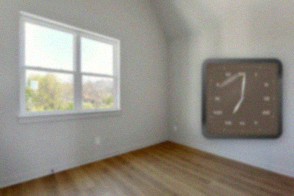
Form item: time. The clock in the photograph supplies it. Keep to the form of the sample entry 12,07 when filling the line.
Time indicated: 7,01
